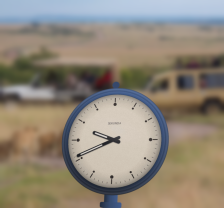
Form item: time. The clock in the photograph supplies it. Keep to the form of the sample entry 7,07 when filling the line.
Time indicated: 9,41
